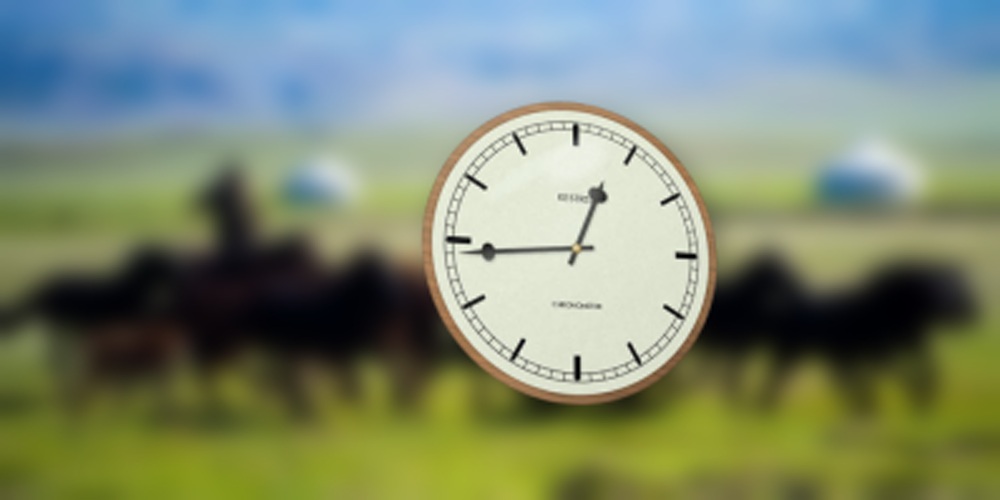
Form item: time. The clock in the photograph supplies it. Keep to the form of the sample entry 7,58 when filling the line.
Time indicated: 12,44
